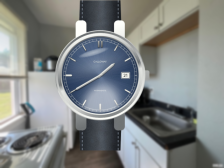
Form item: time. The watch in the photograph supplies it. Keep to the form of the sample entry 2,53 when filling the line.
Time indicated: 1,40
